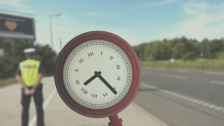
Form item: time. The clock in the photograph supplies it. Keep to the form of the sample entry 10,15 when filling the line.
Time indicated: 8,26
